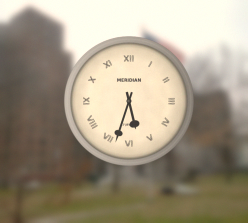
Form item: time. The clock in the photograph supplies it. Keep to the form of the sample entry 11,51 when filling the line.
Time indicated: 5,33
